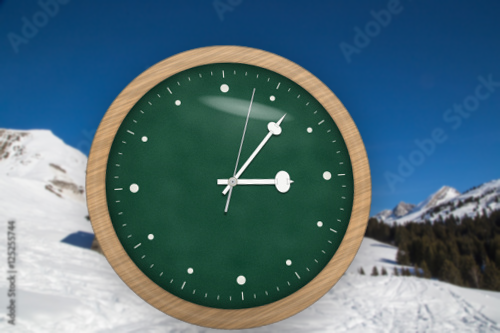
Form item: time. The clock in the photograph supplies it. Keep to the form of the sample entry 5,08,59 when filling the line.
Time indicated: 3,07,03
